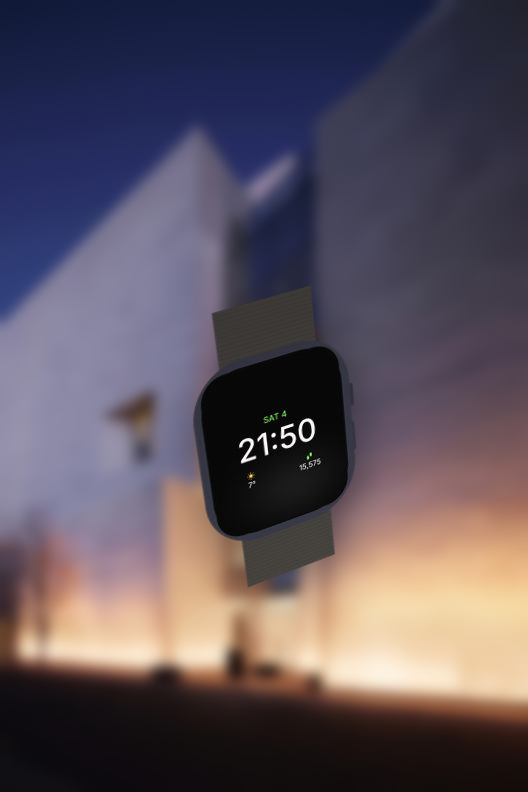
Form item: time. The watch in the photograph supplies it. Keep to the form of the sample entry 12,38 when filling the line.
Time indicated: 21,50
